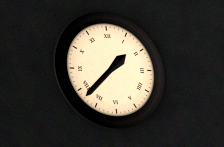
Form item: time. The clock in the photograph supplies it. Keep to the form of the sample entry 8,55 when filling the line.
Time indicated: 1,38
